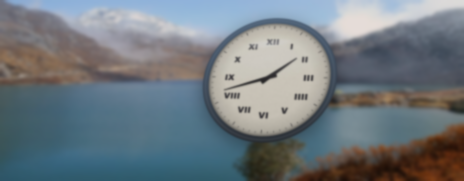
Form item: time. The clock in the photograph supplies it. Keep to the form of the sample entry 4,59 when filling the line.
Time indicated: 1,42
